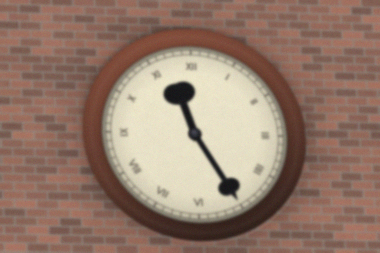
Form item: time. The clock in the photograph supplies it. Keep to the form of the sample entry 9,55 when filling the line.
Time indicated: 11,25
